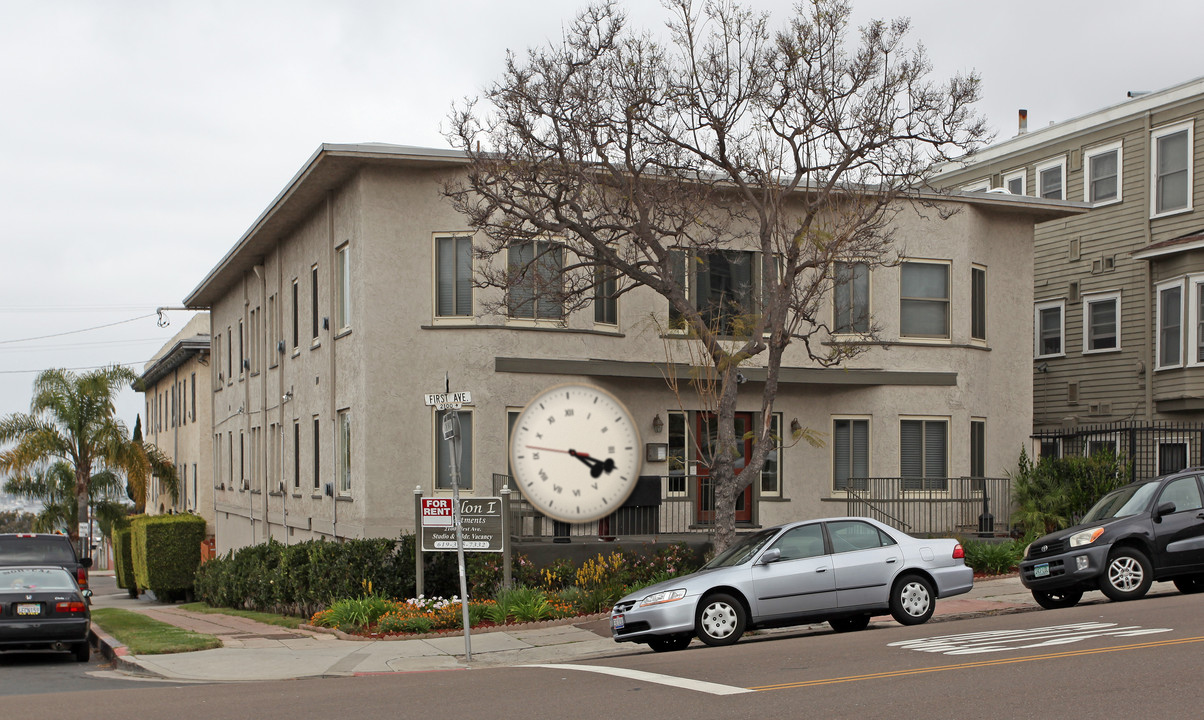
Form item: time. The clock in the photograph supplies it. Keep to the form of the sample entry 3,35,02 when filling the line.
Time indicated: 4,18,47
